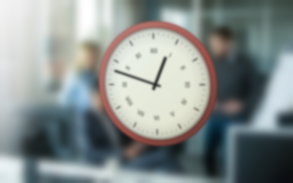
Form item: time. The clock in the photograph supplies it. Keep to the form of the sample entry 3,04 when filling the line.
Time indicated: 12,48
